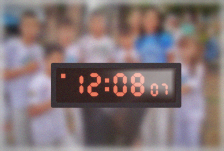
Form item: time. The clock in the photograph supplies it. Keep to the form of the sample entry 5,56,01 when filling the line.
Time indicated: 12,08,07
